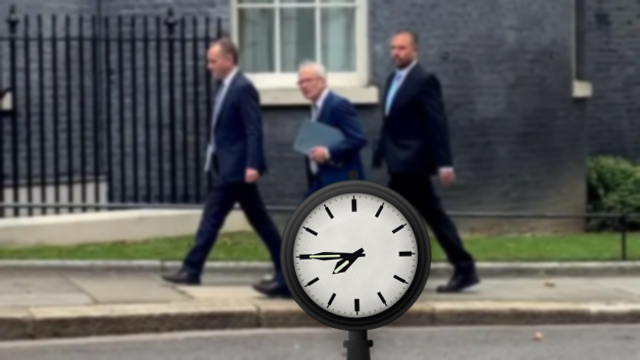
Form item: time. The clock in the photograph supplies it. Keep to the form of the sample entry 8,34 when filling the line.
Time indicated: 7,45
